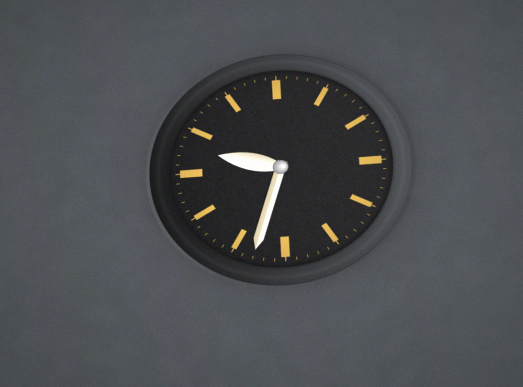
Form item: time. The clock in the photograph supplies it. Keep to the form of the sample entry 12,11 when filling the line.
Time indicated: 9,33
